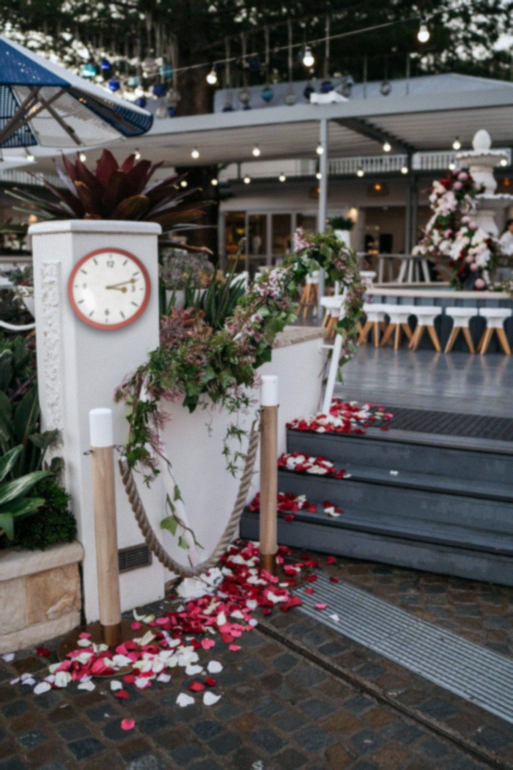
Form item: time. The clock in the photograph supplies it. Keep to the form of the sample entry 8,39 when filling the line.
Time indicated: 3,12
